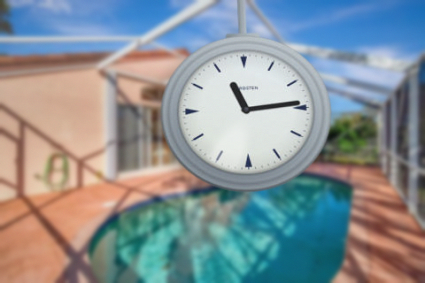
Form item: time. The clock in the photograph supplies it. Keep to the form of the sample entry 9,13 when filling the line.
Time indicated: 11,14
